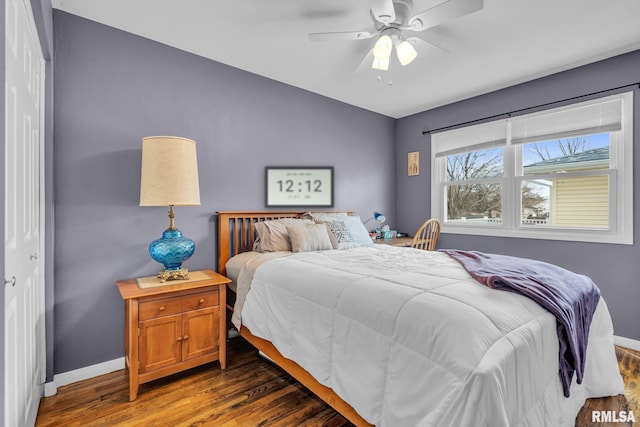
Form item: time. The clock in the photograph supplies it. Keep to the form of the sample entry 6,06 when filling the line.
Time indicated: 12,12
